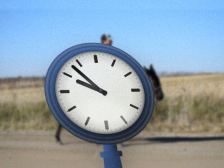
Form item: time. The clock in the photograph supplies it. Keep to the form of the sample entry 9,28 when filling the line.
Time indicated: 9,53
